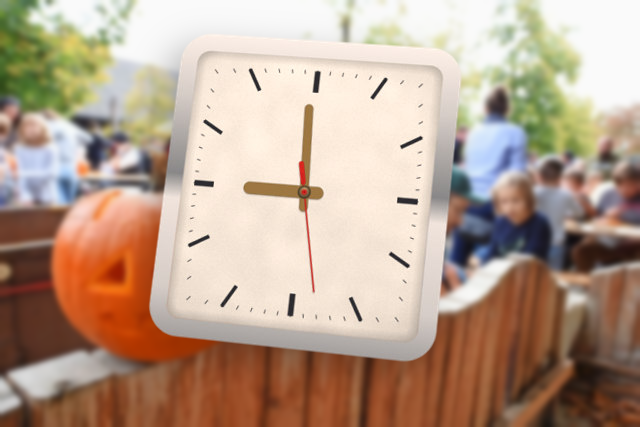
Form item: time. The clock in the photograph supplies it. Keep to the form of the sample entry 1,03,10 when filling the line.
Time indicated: 8,59,28
